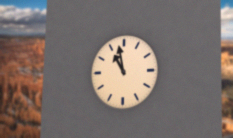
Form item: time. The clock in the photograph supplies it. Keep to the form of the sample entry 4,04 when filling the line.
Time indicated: 10,58
